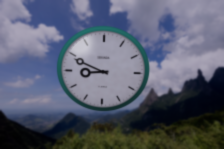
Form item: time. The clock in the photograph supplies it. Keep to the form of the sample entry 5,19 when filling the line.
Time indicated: 8,49
